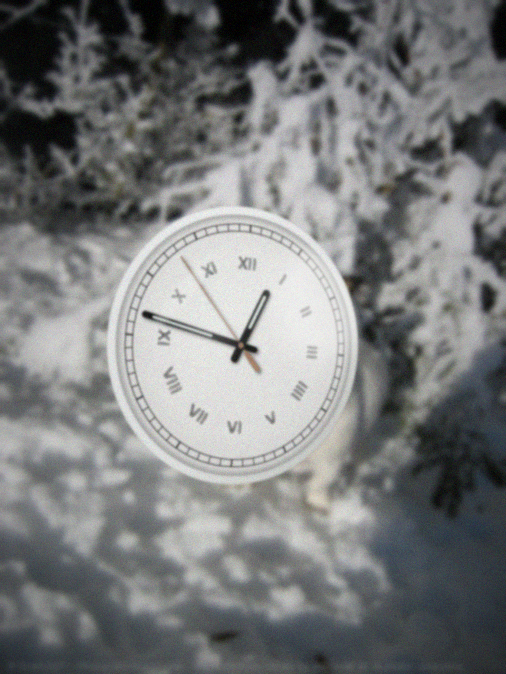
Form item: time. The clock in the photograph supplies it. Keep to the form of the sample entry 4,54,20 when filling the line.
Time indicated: 12,46,53
